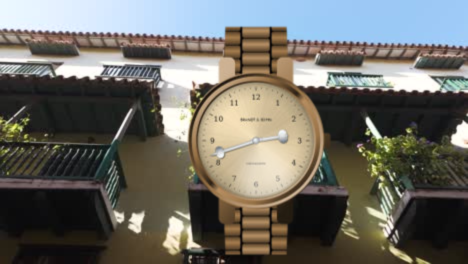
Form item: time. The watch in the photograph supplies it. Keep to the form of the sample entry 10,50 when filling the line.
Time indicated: 2,42
